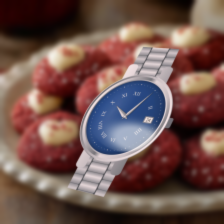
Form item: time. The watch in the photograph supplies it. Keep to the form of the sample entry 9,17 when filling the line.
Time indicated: 10,05
